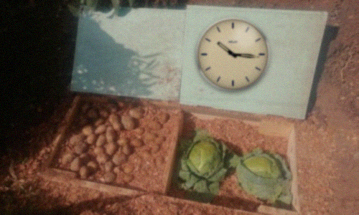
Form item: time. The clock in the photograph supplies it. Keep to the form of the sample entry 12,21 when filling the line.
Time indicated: 10,16
